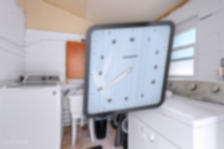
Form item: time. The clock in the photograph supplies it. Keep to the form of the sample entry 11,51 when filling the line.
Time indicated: 7,39
